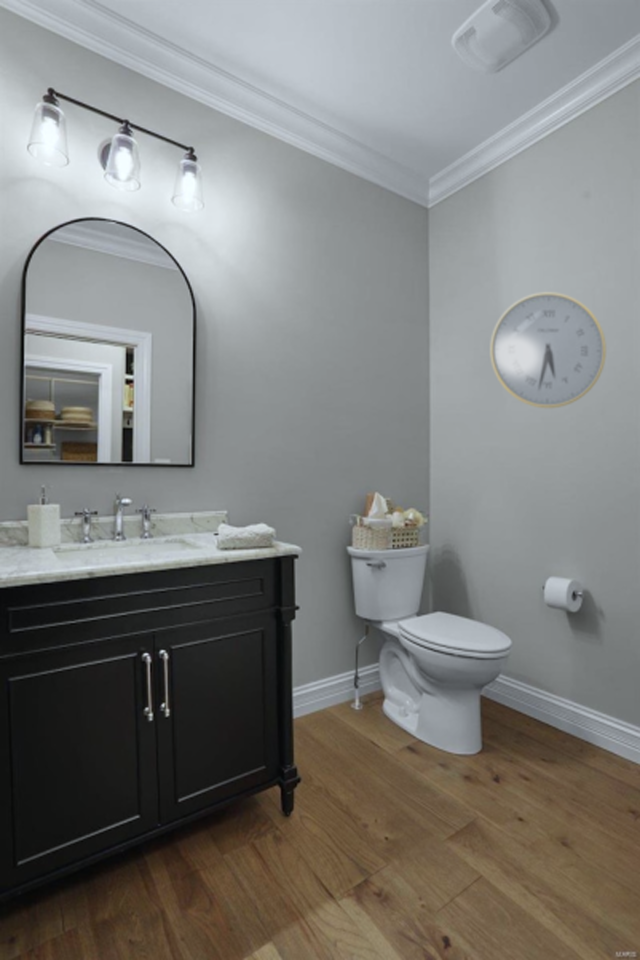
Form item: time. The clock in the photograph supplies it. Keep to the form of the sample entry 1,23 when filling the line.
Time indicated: 5,32
